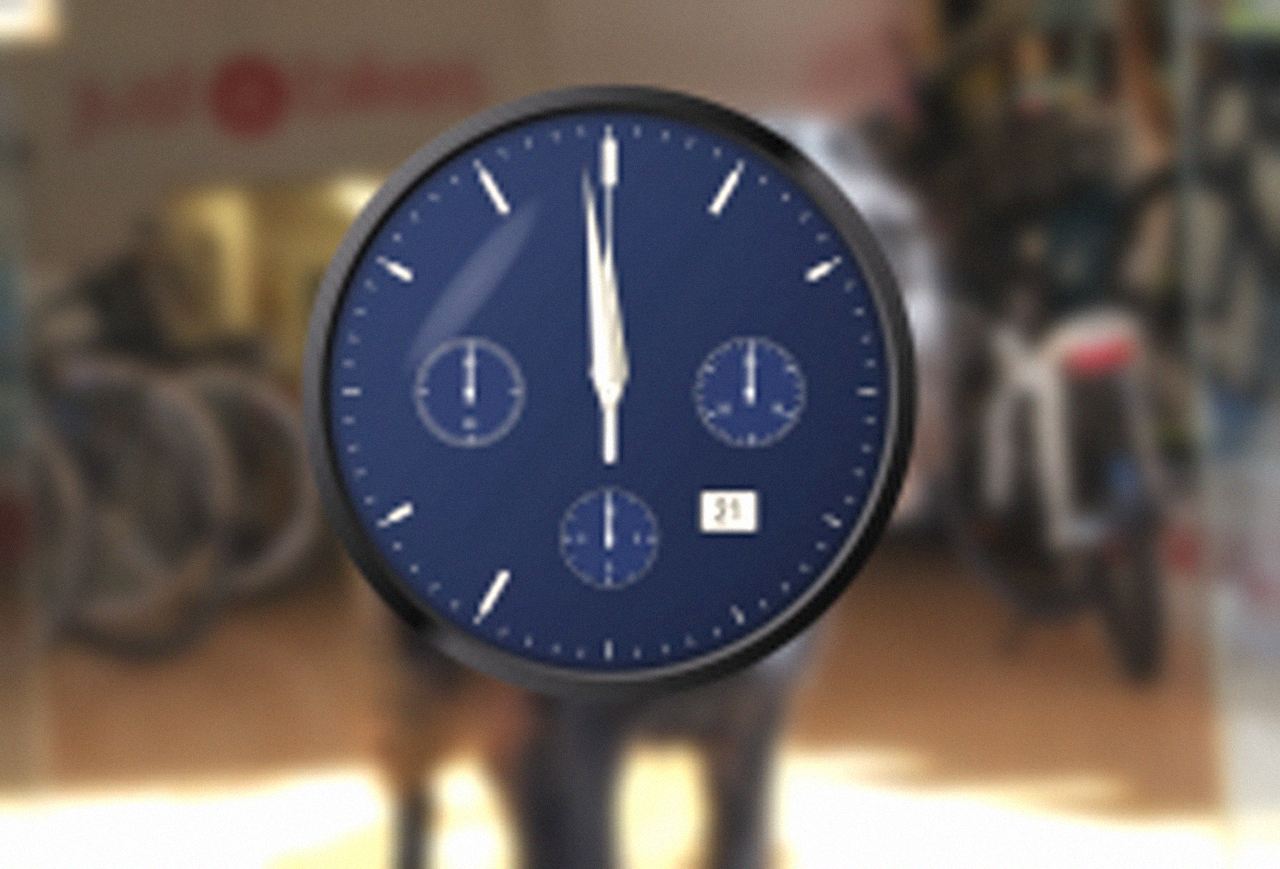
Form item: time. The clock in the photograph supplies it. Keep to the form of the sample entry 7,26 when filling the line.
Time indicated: 11,59
